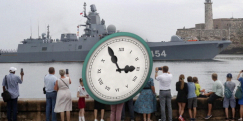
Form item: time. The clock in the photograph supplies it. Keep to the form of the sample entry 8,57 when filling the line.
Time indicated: 2,55
